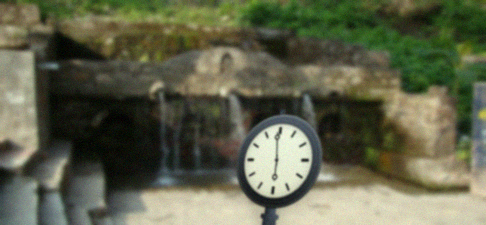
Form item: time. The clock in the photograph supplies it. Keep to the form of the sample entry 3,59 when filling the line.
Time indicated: 5,59
